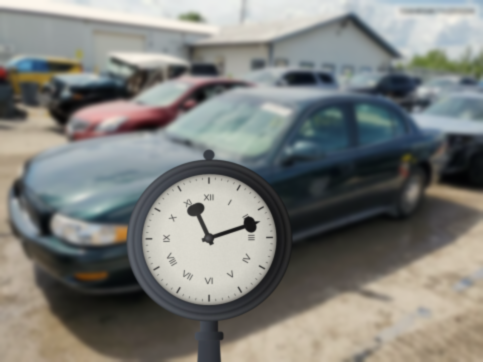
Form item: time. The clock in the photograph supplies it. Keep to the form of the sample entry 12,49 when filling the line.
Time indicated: 11,12
